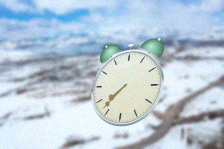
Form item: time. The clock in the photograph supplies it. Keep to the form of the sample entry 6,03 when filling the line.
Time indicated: 7,37
